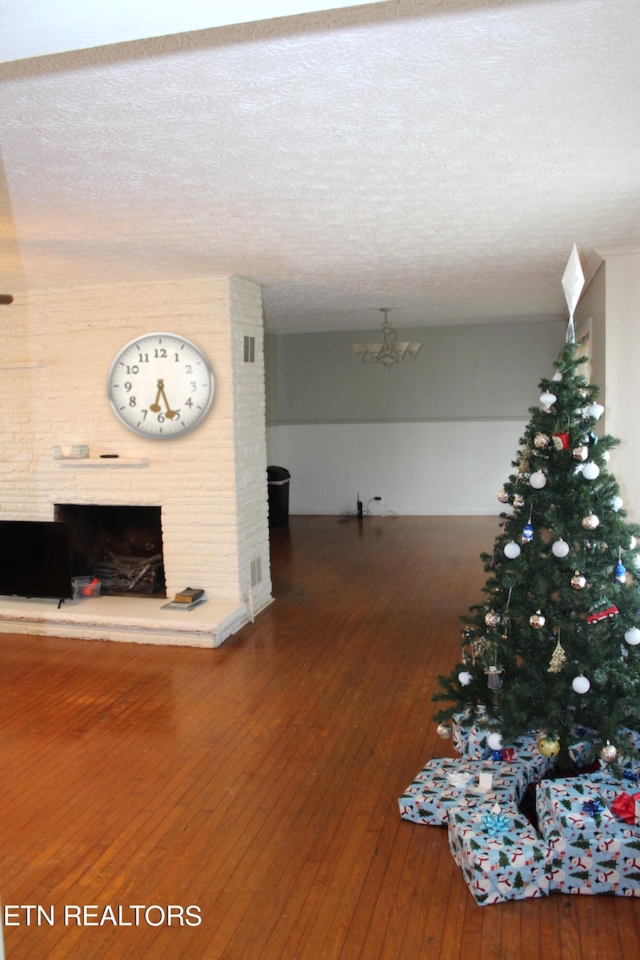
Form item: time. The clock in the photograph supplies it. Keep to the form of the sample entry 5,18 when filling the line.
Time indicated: 6,27
